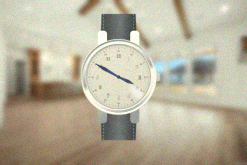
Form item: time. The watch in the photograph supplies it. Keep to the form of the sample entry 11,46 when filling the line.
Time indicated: 3,50
